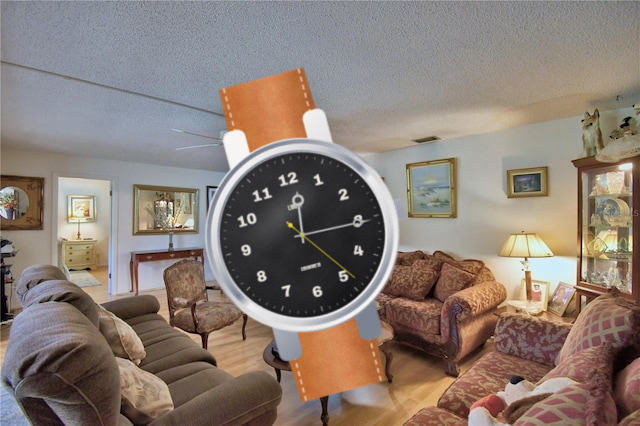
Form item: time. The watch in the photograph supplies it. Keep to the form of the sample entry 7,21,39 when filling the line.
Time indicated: 12,15,24
